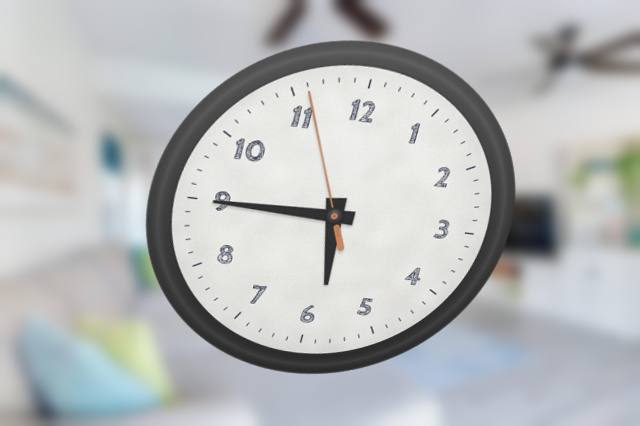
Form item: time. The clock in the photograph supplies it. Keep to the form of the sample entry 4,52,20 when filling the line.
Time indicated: 5,44,56
